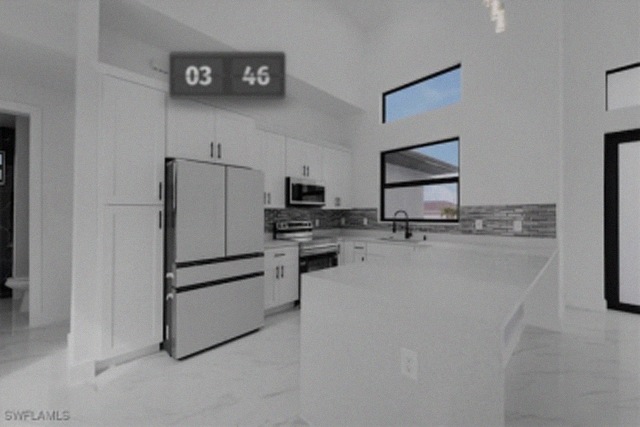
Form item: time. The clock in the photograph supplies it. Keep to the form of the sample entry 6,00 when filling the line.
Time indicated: 3,46
